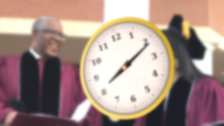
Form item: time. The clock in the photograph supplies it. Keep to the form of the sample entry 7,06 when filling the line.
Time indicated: 8,11
